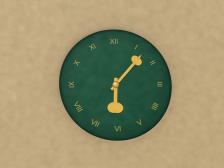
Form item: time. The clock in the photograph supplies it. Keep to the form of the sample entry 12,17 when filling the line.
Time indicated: 6,07
